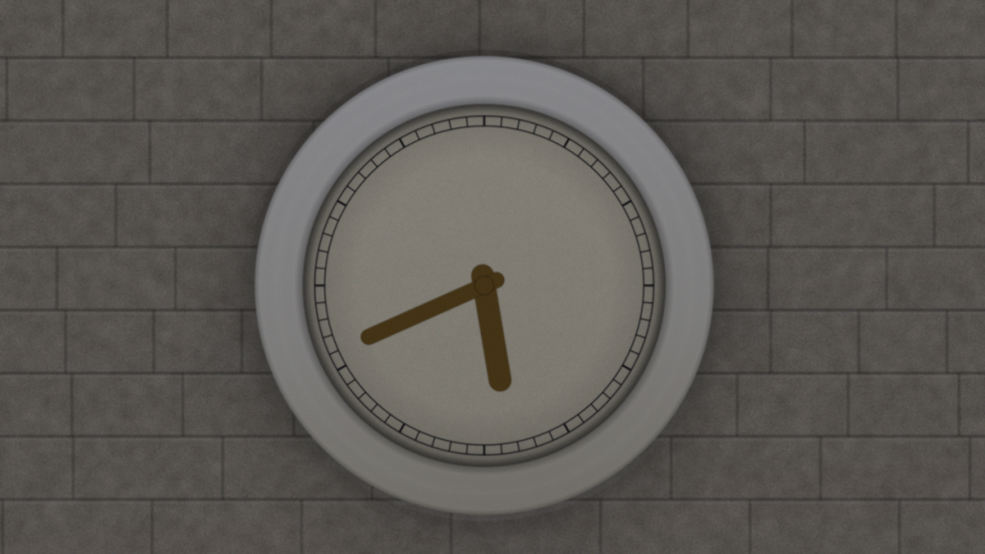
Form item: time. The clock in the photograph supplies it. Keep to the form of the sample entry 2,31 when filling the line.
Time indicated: 5,41
